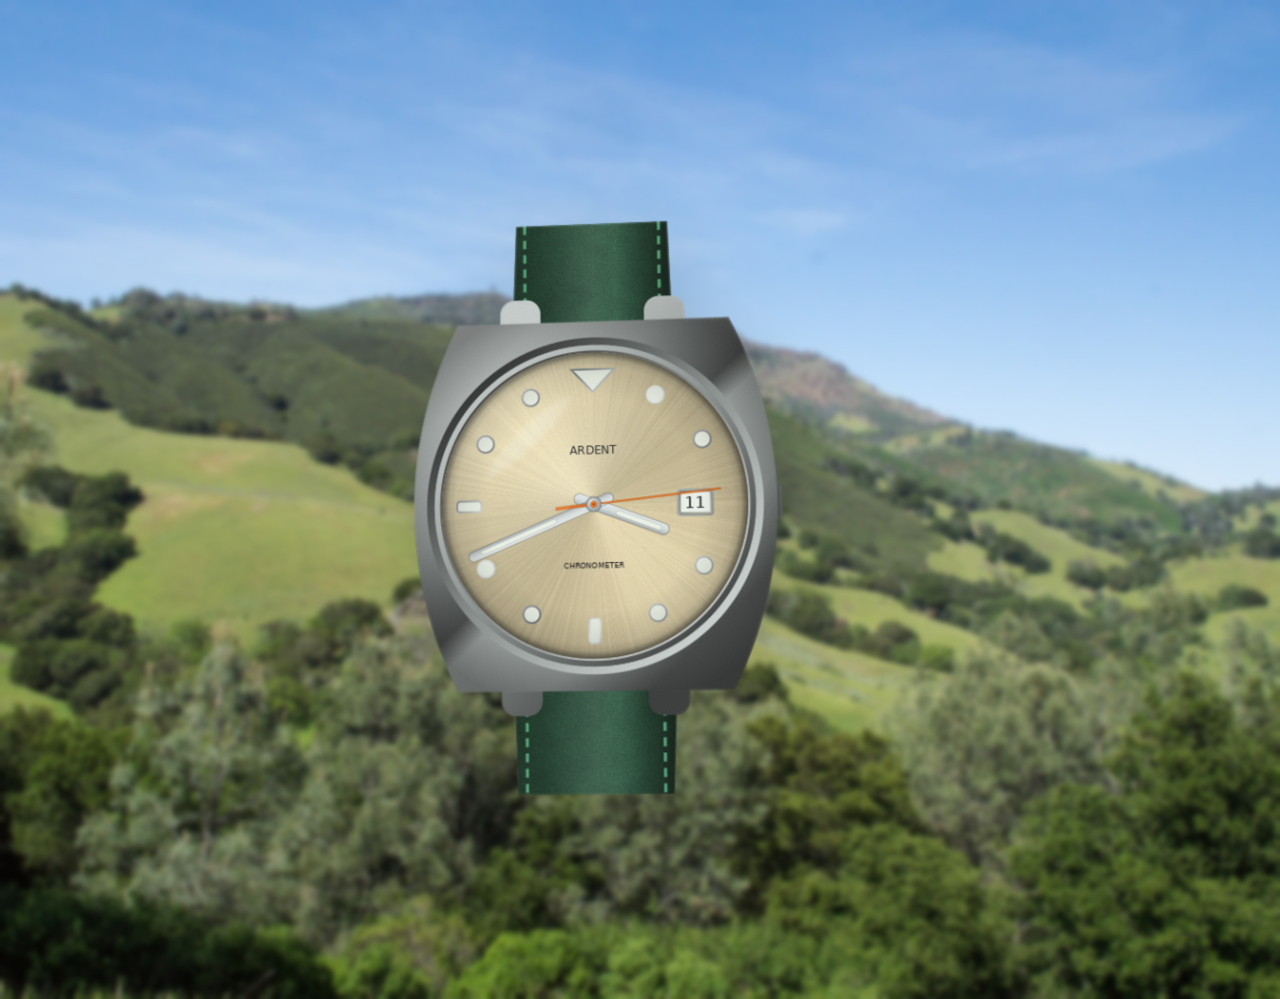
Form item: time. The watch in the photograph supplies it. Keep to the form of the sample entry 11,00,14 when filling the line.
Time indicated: 3,41,14
